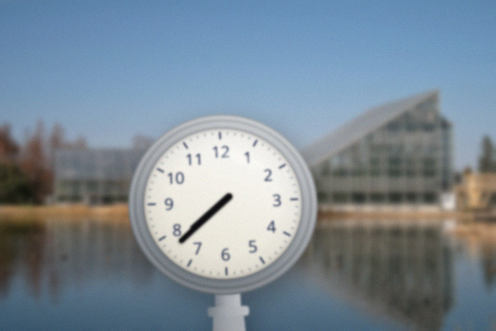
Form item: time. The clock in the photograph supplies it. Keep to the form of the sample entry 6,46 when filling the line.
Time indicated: 7,38
